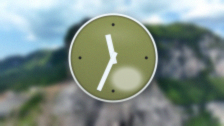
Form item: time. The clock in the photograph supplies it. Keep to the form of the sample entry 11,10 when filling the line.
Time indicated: 11,34
